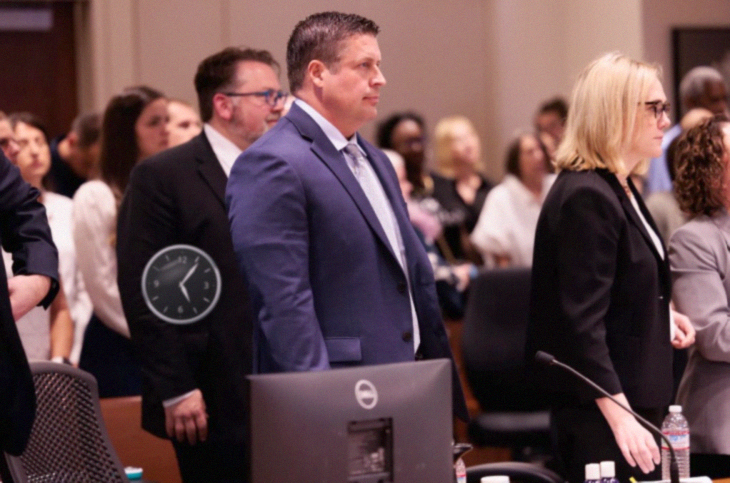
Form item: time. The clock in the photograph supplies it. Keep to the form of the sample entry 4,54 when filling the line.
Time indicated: 5,06
